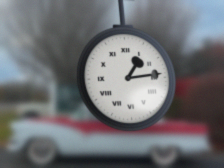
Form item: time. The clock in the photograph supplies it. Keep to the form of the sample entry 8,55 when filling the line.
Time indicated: 1,14
